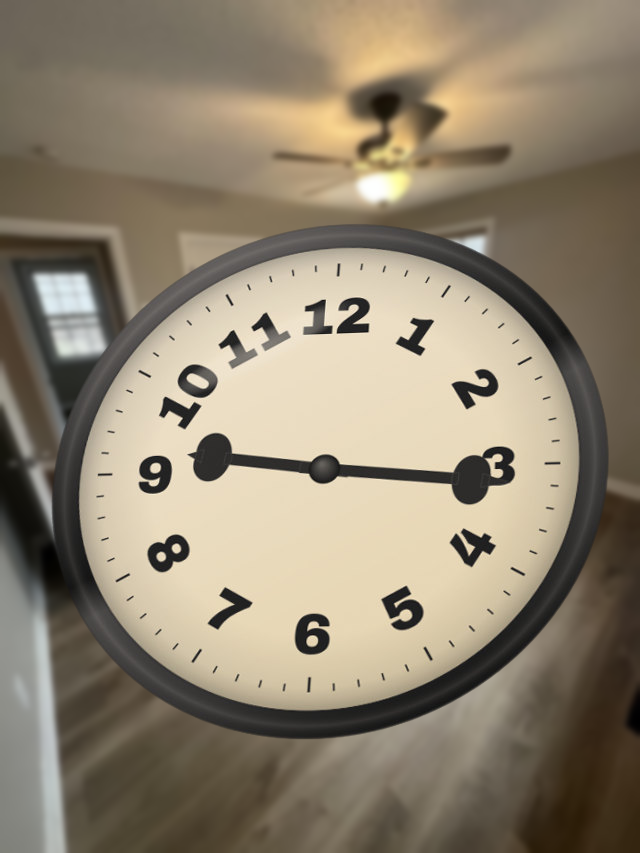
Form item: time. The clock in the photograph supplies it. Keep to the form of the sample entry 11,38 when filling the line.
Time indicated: 9,16
